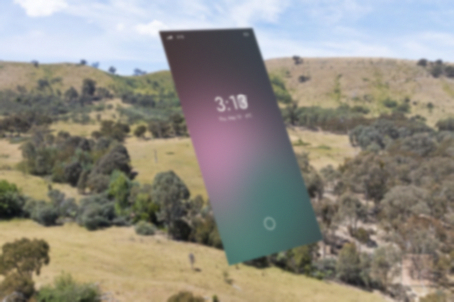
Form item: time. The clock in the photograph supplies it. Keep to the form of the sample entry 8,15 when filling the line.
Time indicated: 3,13
